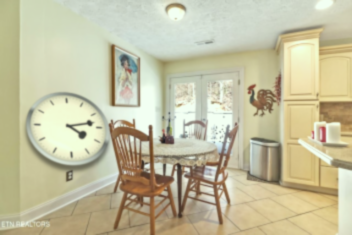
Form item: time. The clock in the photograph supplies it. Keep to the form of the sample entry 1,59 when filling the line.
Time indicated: 4,13
